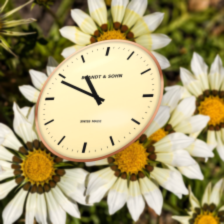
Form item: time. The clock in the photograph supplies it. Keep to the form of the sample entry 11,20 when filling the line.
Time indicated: 10,49
